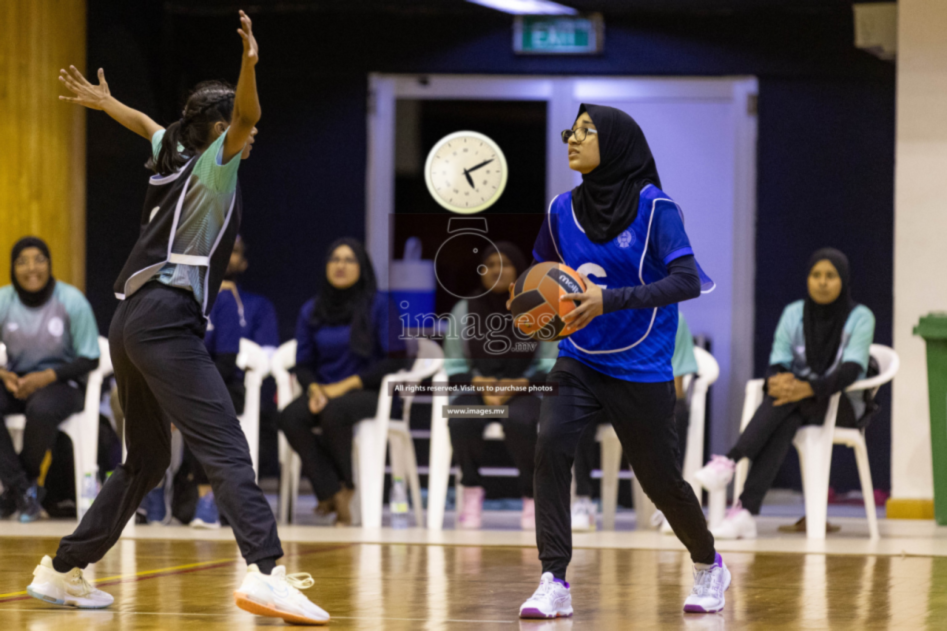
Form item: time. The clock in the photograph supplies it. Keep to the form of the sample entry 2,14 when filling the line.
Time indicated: 5,11
